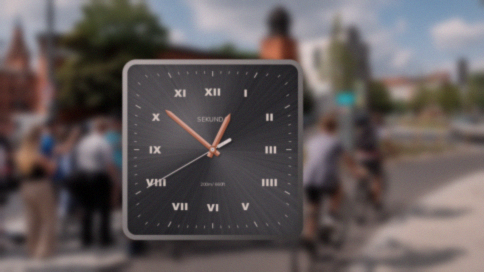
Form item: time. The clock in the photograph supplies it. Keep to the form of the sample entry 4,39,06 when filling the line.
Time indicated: 12,51,40
